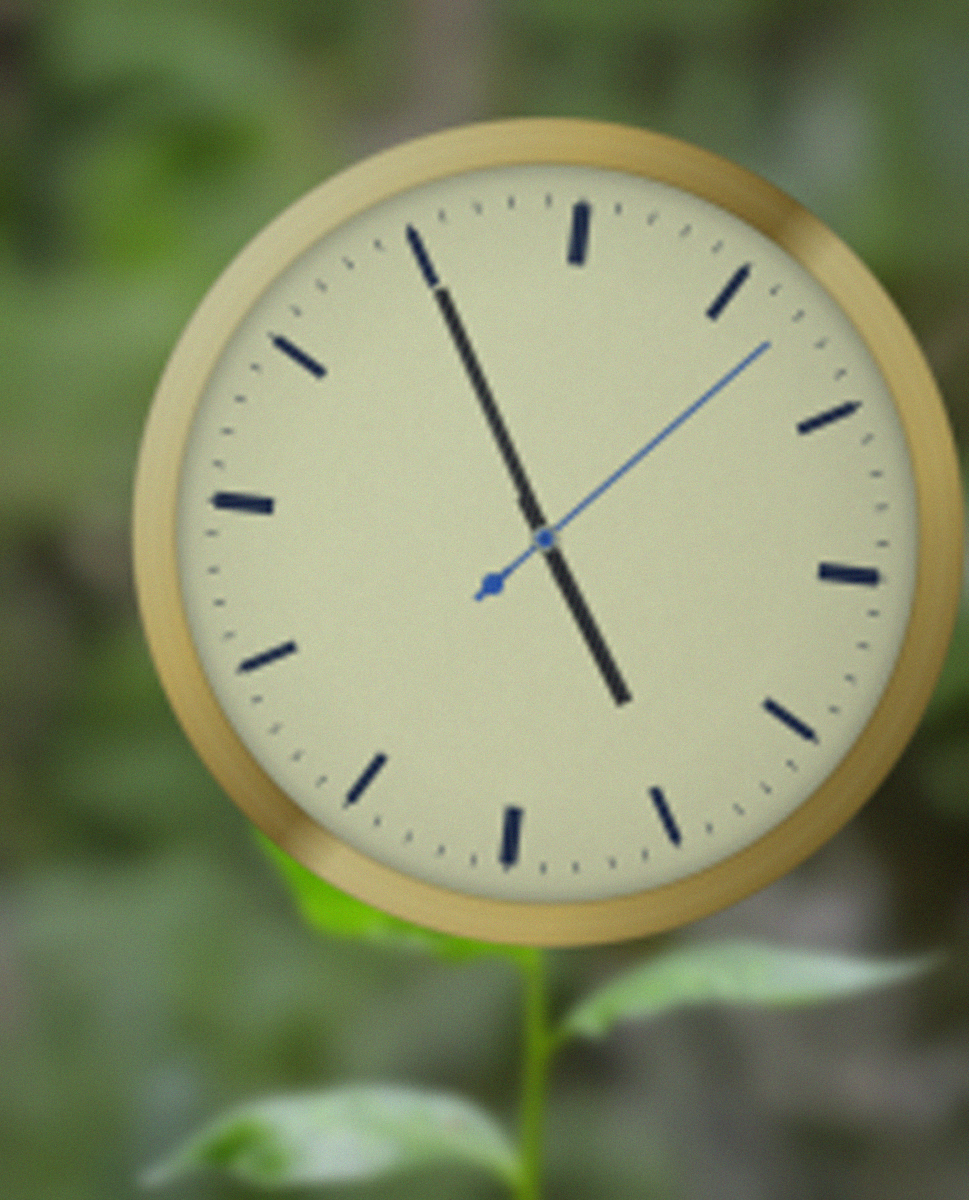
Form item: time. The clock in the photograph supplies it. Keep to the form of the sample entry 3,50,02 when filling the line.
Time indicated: 4,55,07
